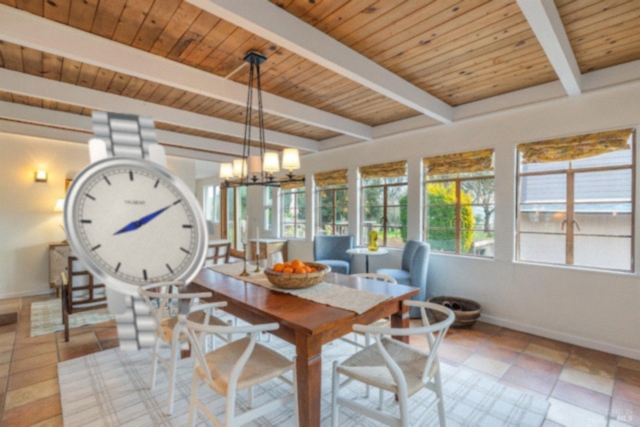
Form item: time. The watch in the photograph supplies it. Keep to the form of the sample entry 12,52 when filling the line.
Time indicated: 8,10
